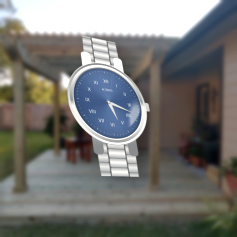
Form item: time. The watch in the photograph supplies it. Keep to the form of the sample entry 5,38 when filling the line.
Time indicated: 5,18
